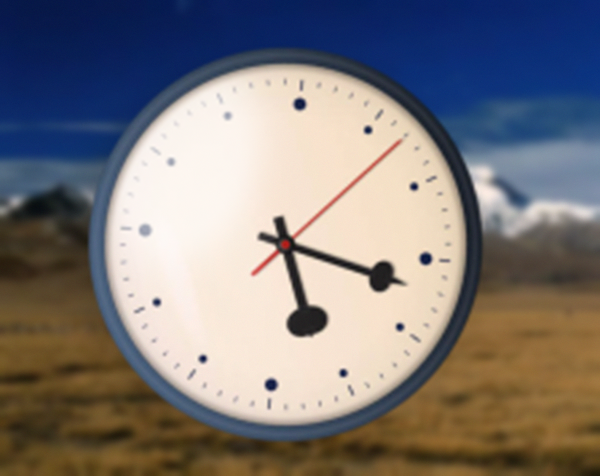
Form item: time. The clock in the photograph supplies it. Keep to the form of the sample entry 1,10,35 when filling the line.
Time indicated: 5,17,07
